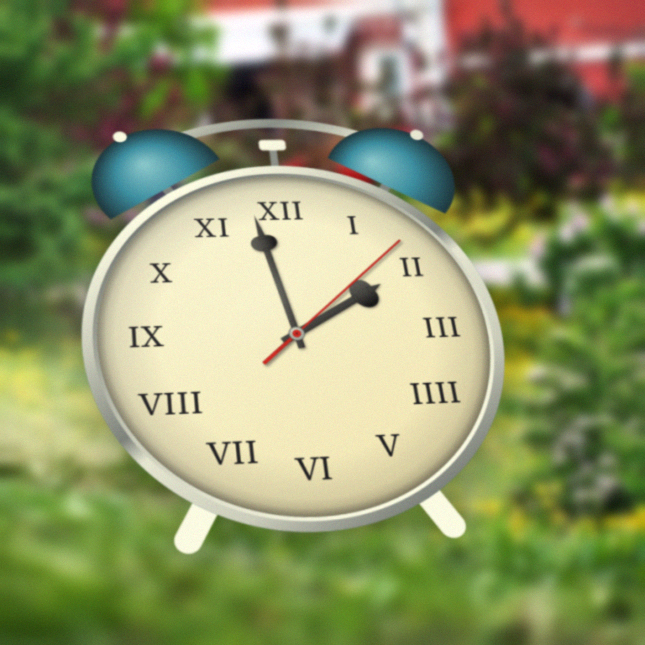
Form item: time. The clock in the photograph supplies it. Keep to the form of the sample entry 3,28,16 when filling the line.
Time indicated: 1,58,08
